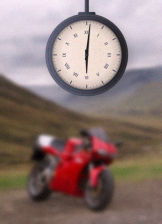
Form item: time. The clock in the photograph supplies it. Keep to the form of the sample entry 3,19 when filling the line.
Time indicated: 6,01
